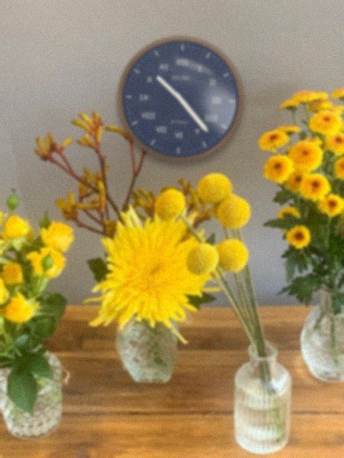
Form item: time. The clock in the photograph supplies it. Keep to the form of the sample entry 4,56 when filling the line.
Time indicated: 10,23
